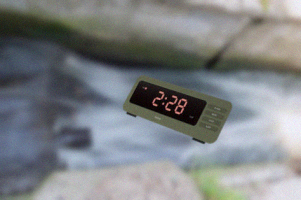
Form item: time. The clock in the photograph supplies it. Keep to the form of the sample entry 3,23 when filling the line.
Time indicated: 2,28
